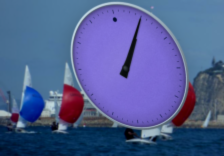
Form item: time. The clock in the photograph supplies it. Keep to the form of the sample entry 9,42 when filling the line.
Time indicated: 1,05
